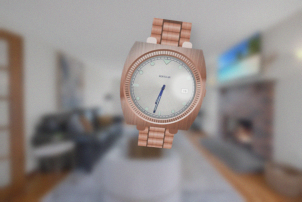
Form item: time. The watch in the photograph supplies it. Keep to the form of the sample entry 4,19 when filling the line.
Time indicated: 6,32
